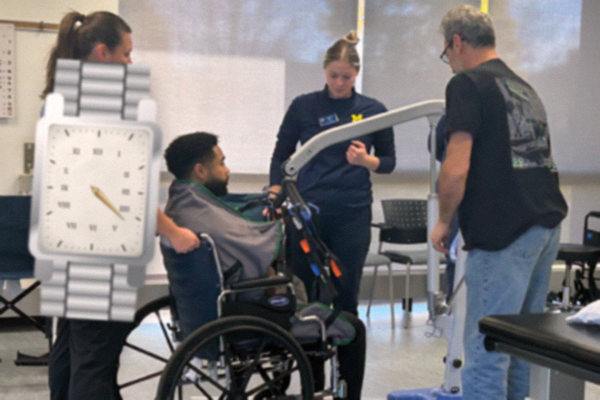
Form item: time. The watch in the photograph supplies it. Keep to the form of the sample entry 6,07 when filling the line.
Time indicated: 4,22
